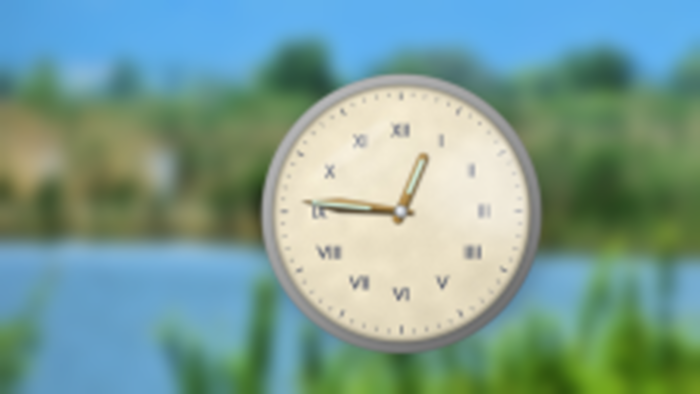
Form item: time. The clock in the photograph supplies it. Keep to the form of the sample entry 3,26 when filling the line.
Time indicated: 12,46
